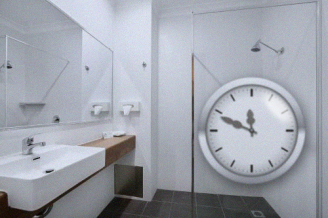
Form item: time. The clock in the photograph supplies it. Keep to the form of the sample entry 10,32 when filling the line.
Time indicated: 11,49
